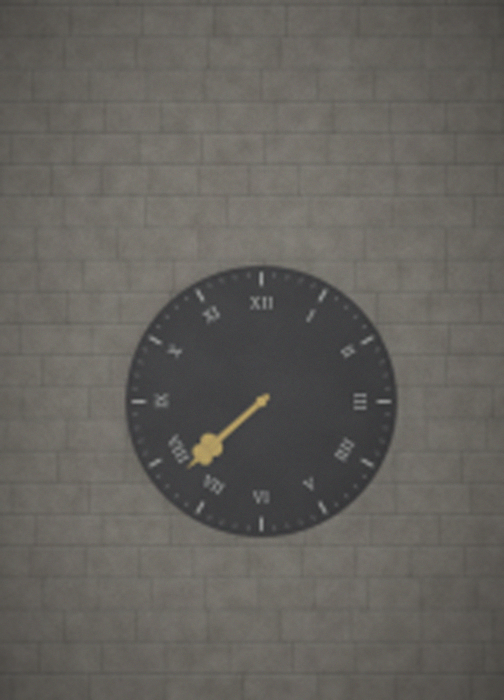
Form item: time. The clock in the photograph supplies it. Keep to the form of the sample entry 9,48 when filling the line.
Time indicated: 7,38
